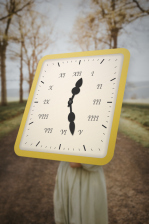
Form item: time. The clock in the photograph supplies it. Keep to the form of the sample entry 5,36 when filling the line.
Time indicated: 12,27
